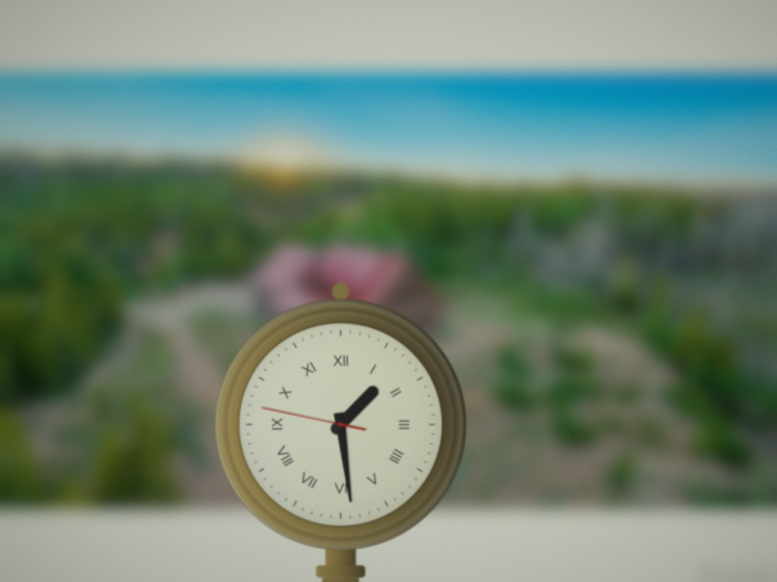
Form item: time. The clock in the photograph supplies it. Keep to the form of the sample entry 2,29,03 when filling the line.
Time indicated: 1,28,47
